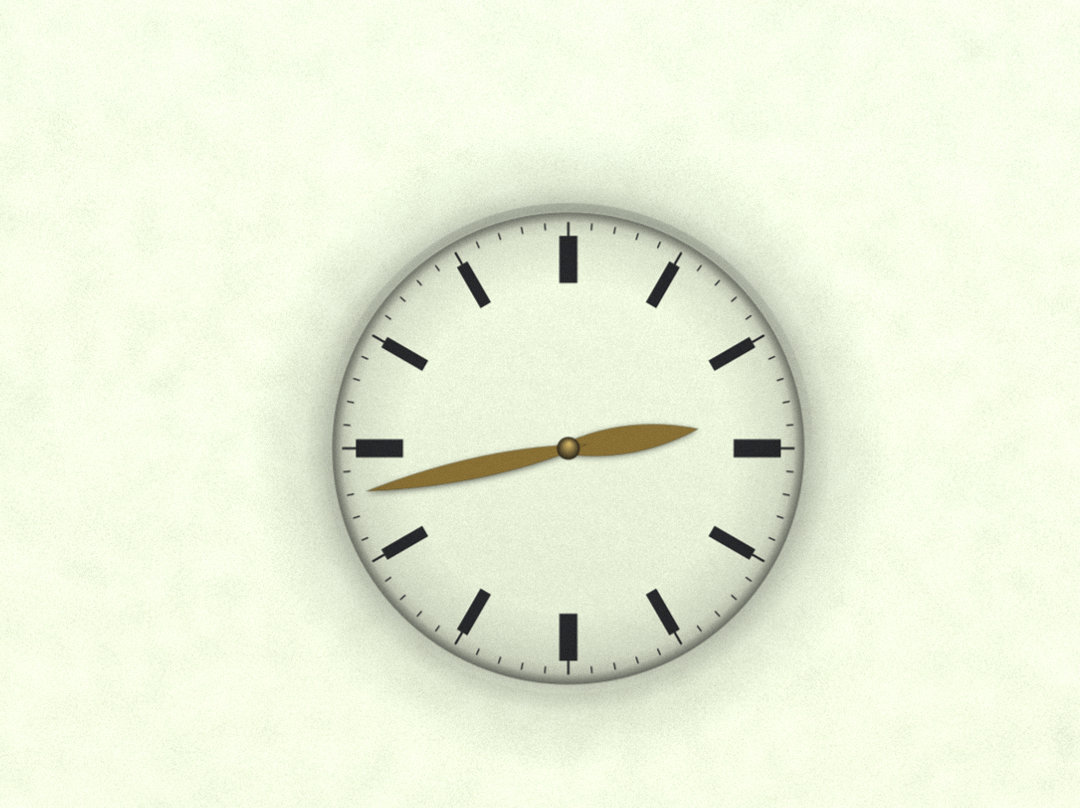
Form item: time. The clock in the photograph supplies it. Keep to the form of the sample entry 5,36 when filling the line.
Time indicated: 2,43
